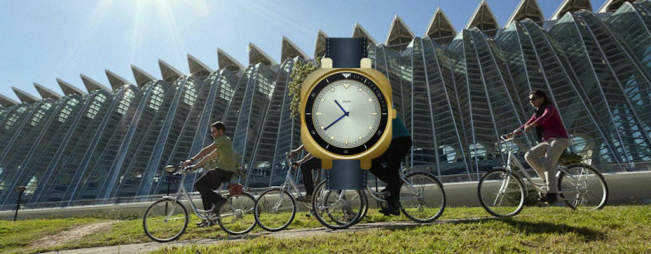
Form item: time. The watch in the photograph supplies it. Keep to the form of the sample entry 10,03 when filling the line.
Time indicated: 10,39
